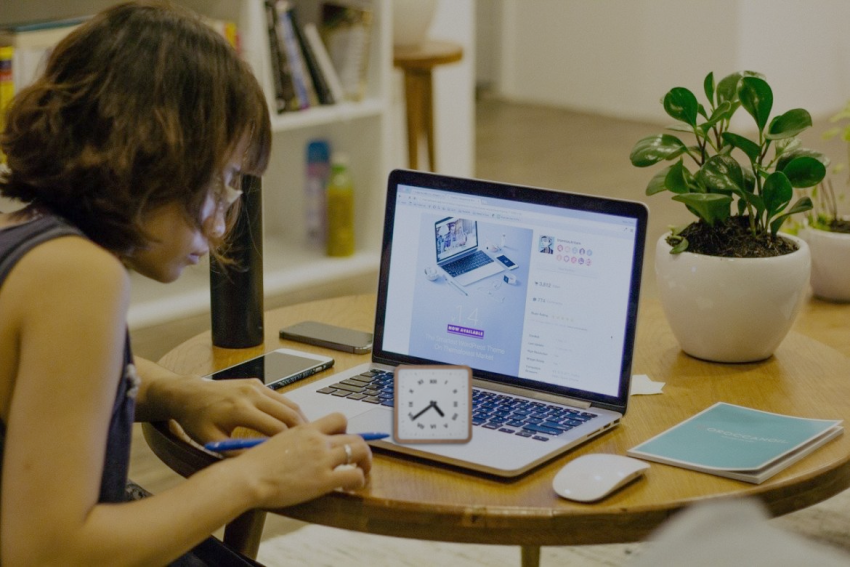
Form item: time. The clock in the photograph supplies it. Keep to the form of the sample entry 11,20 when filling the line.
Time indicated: 4,39
